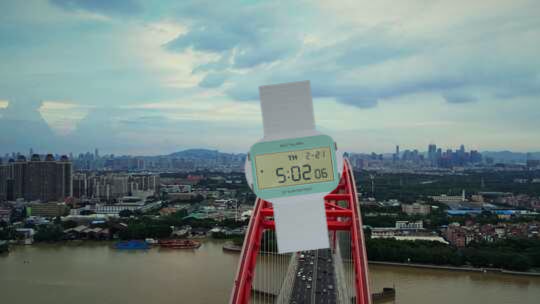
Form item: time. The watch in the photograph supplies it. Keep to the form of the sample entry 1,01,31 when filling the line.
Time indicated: 5,02,06
